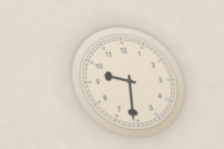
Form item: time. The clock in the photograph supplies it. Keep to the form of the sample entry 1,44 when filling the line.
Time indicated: 9,31
